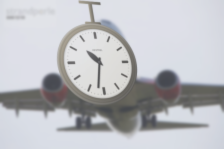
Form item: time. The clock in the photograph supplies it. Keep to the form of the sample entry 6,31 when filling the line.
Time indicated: 10,32
